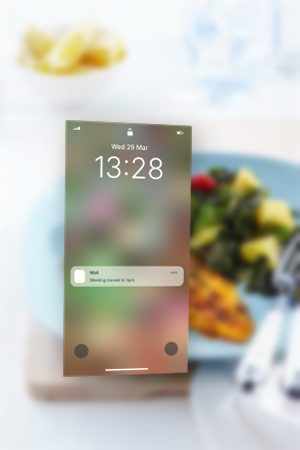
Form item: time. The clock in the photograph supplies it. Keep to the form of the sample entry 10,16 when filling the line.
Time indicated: 13,28
